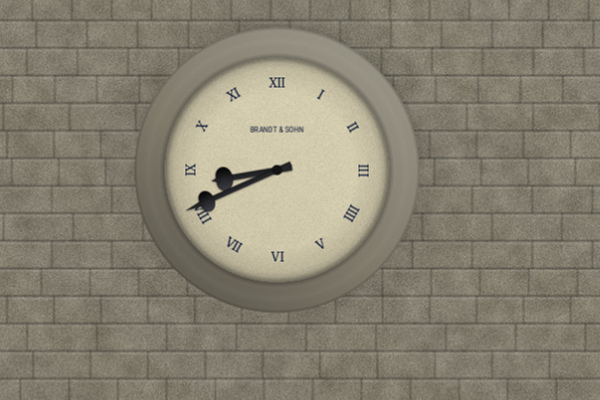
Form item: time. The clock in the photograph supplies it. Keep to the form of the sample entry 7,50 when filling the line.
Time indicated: 8,41
